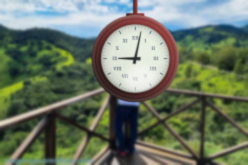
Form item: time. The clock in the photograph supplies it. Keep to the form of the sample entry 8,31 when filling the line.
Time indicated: 9,02
